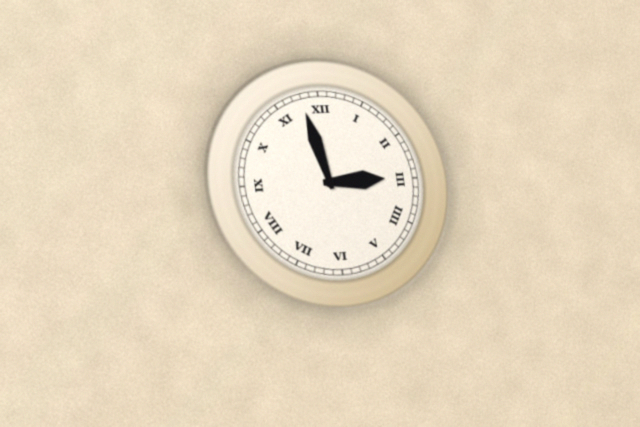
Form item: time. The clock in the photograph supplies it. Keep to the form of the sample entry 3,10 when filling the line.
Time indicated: 2,58
